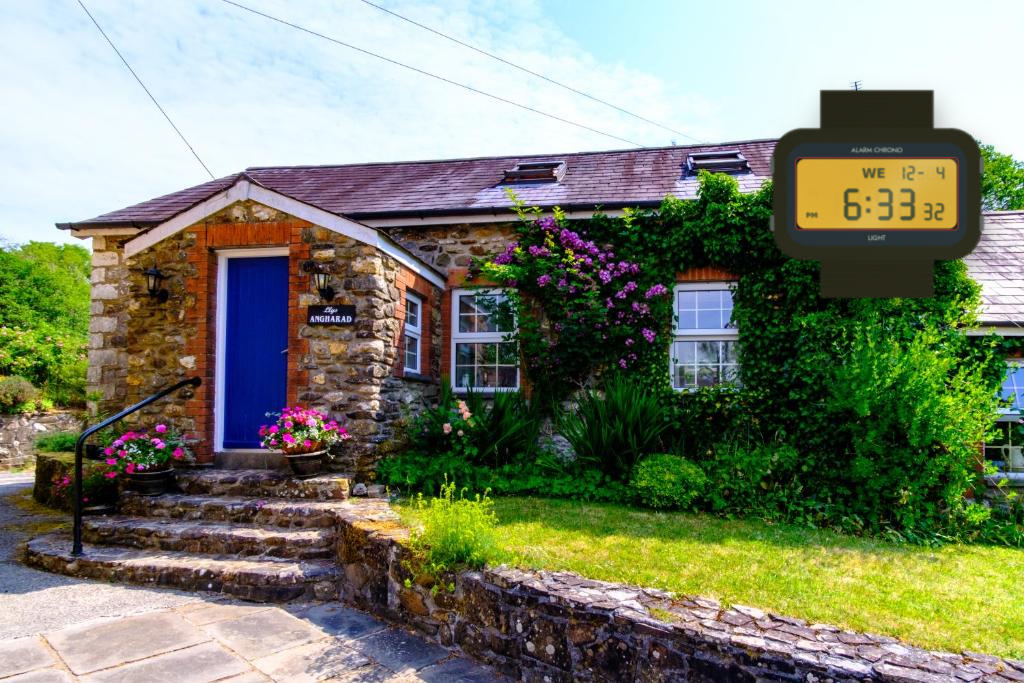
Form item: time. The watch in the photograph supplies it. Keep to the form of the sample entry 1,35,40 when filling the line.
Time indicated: 6,33,32
